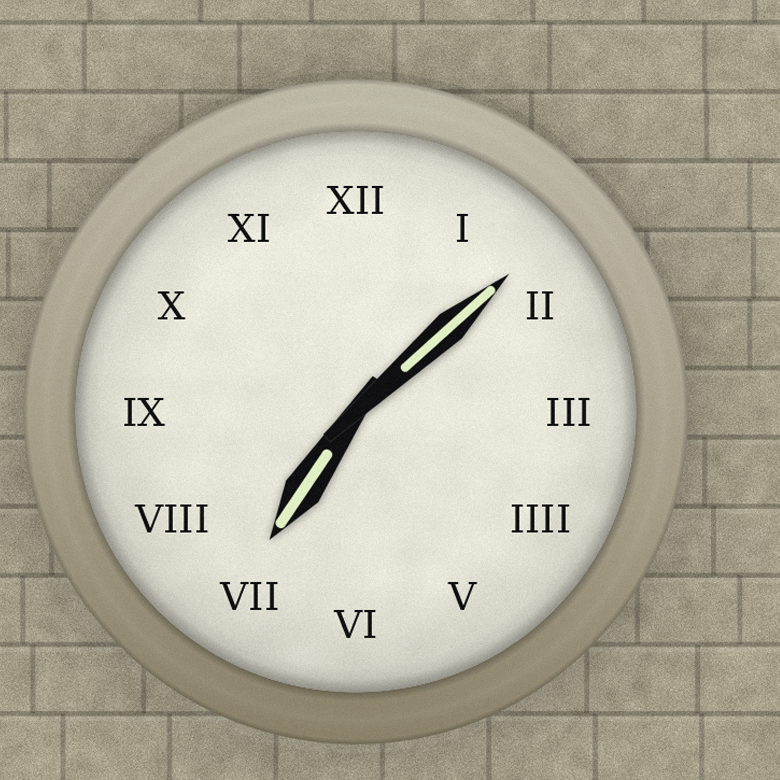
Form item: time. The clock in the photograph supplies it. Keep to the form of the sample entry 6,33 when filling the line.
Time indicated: 7,08
